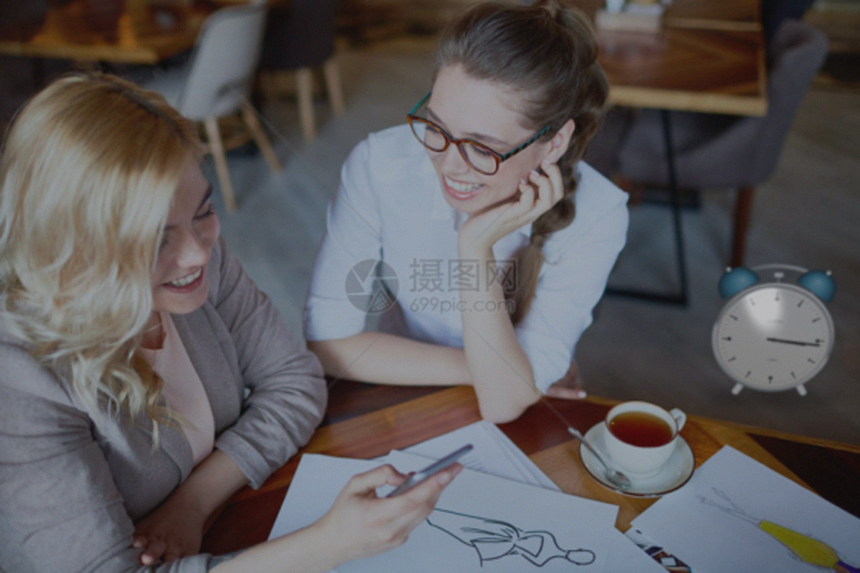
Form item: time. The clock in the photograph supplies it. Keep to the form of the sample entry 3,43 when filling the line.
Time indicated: 3,16
